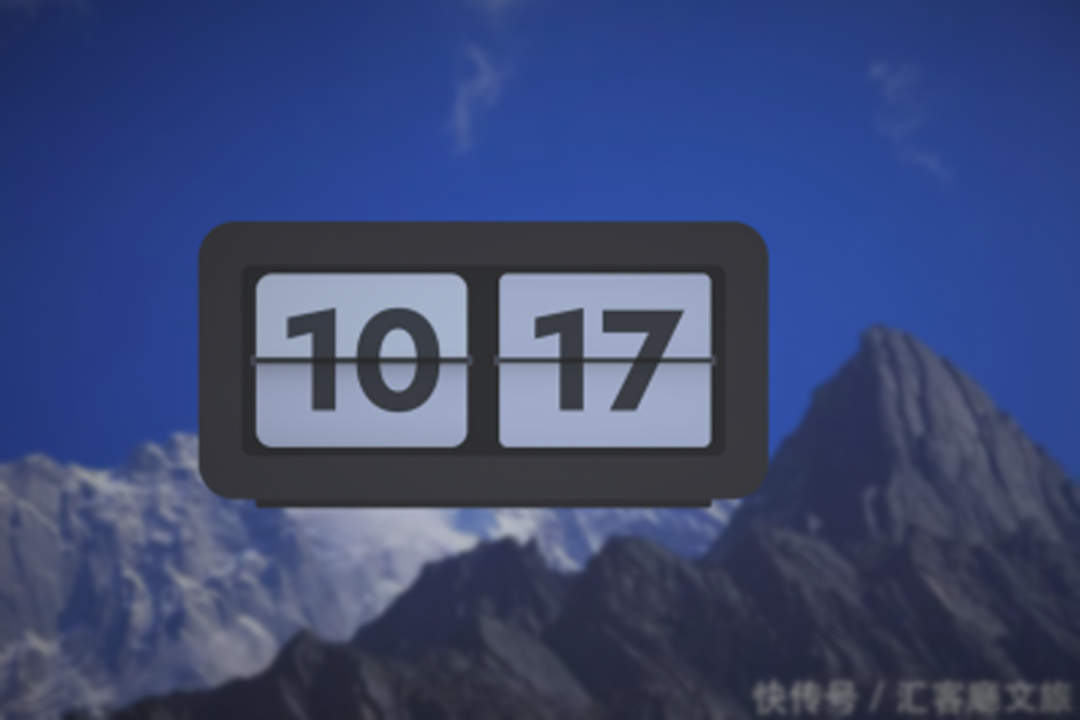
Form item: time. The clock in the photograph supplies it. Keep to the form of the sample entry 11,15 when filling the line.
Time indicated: 10,17
